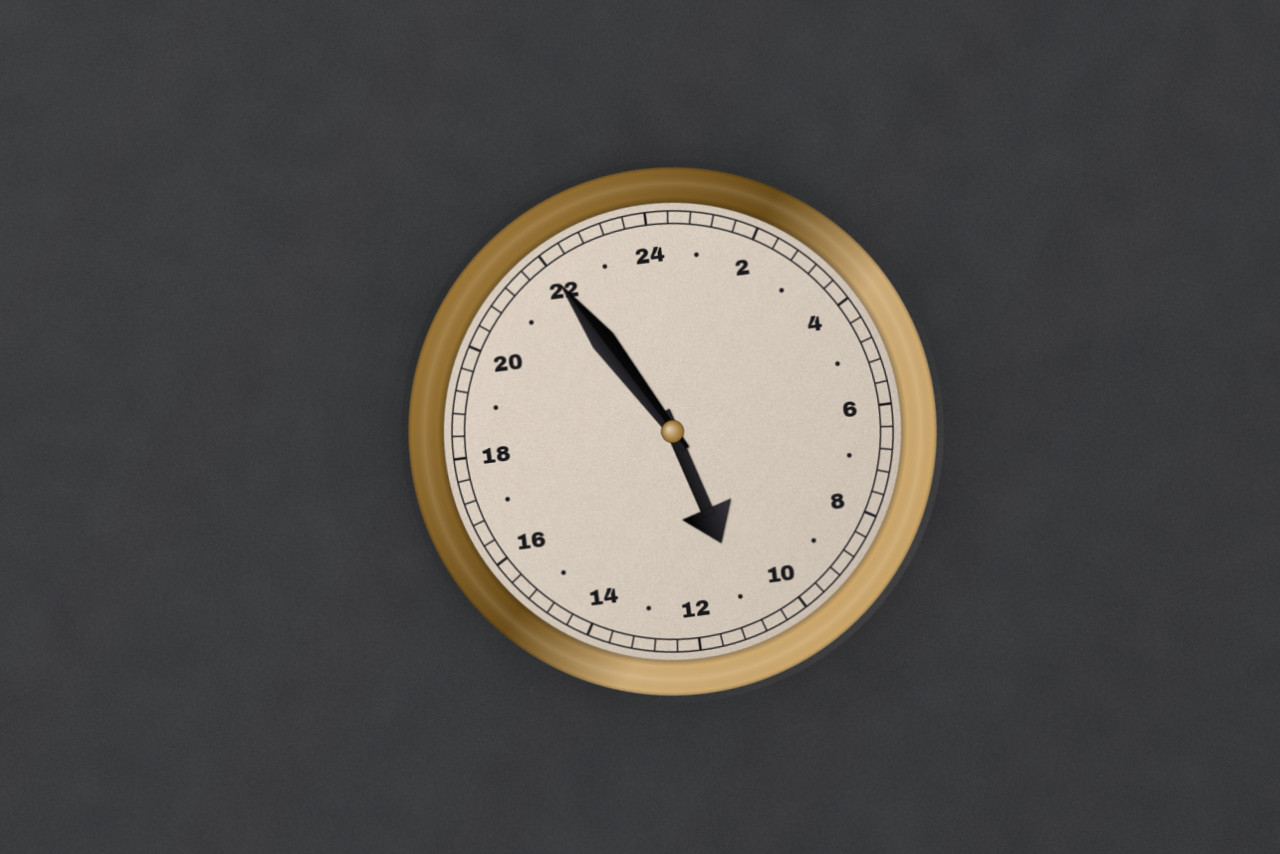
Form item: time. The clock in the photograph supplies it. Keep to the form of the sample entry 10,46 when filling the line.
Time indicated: 10,55
